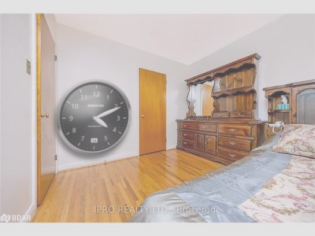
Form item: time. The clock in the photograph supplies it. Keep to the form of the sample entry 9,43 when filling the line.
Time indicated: 4,11
